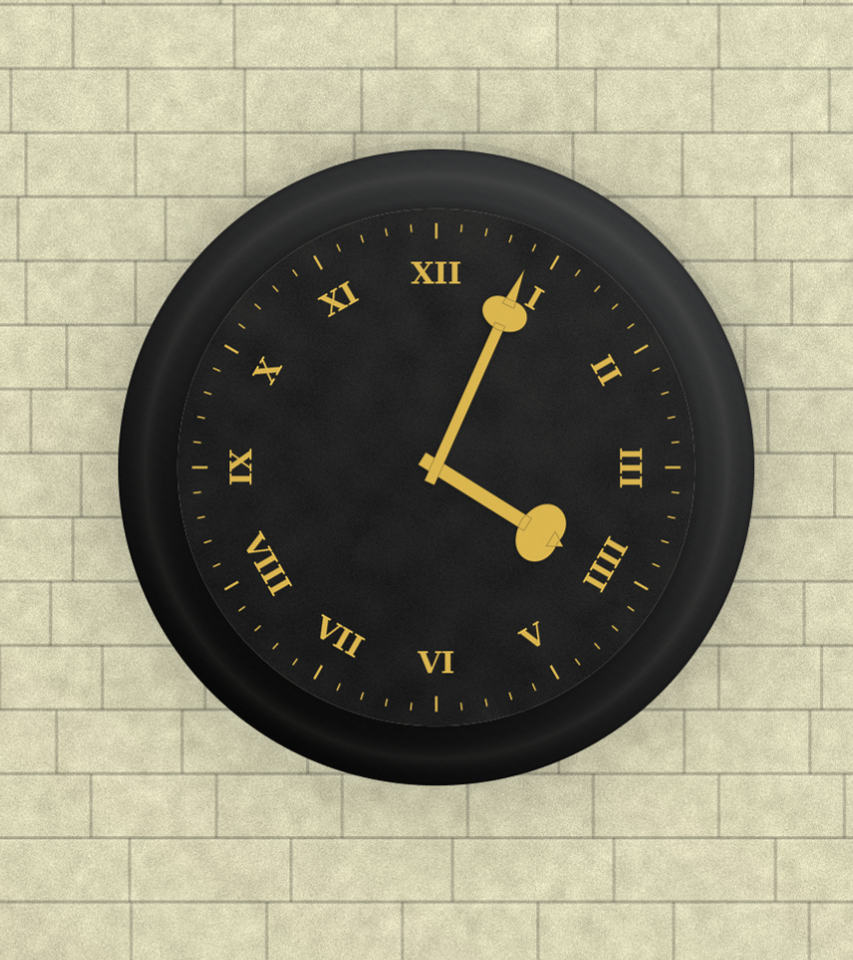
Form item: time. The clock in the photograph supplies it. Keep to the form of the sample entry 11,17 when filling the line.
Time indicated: 4,04
